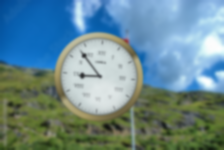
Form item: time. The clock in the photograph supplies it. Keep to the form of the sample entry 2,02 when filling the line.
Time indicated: 8,53
